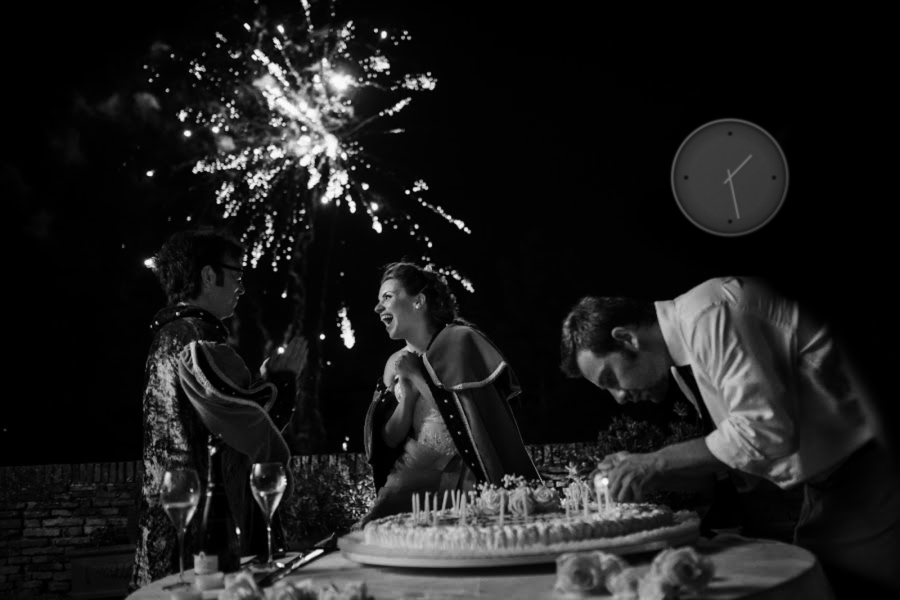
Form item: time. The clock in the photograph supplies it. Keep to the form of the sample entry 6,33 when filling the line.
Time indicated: 1,28
